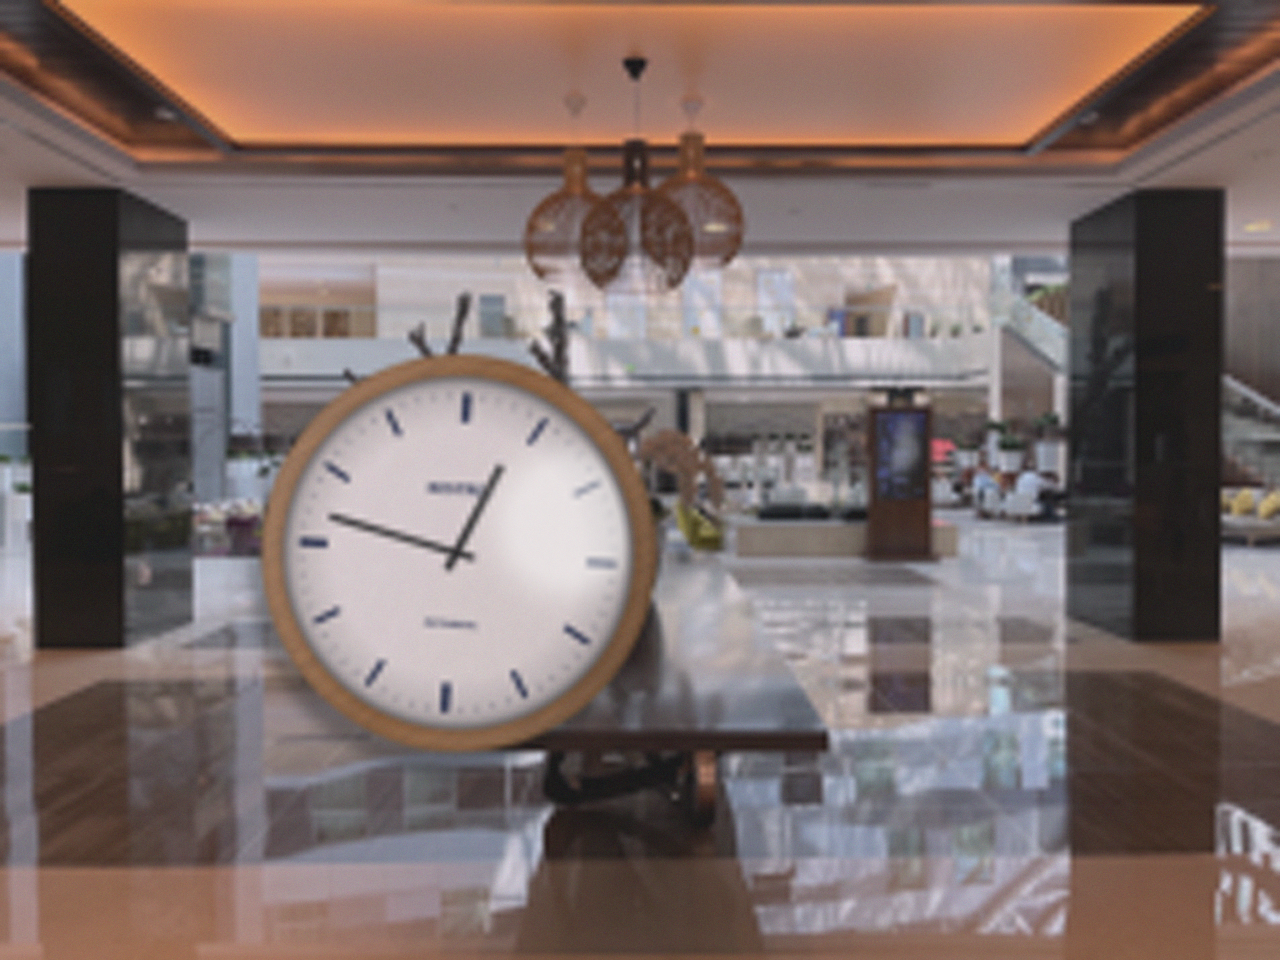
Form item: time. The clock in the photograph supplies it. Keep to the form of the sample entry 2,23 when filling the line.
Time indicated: 12,47
